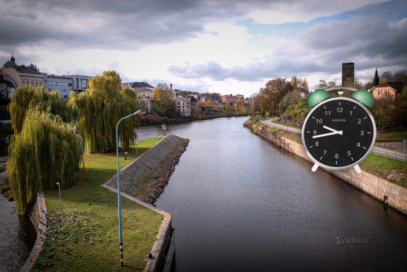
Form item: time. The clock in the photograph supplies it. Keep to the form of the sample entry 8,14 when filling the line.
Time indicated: 9,43
